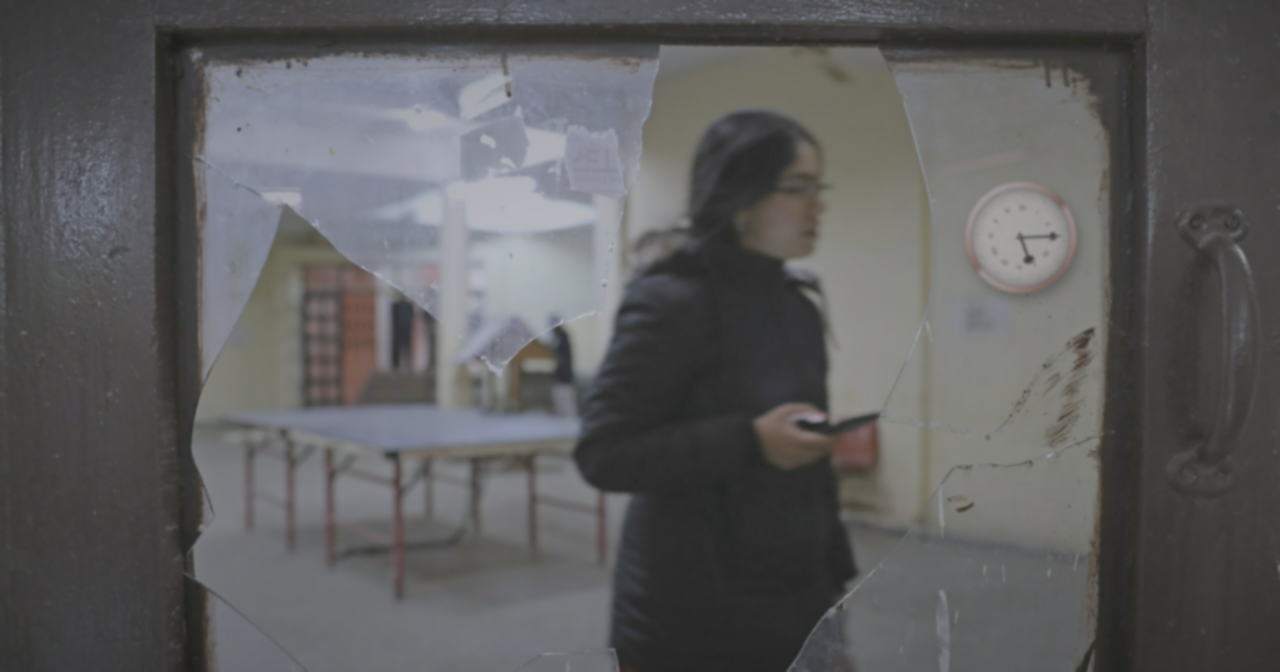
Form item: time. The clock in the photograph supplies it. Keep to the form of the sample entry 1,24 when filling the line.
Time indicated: 5,14
